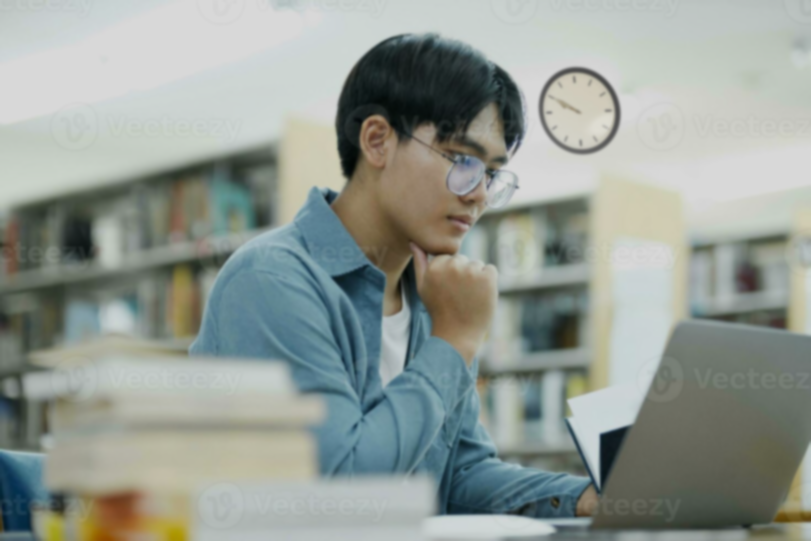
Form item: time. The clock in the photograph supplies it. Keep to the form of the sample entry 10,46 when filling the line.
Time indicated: 9,50
